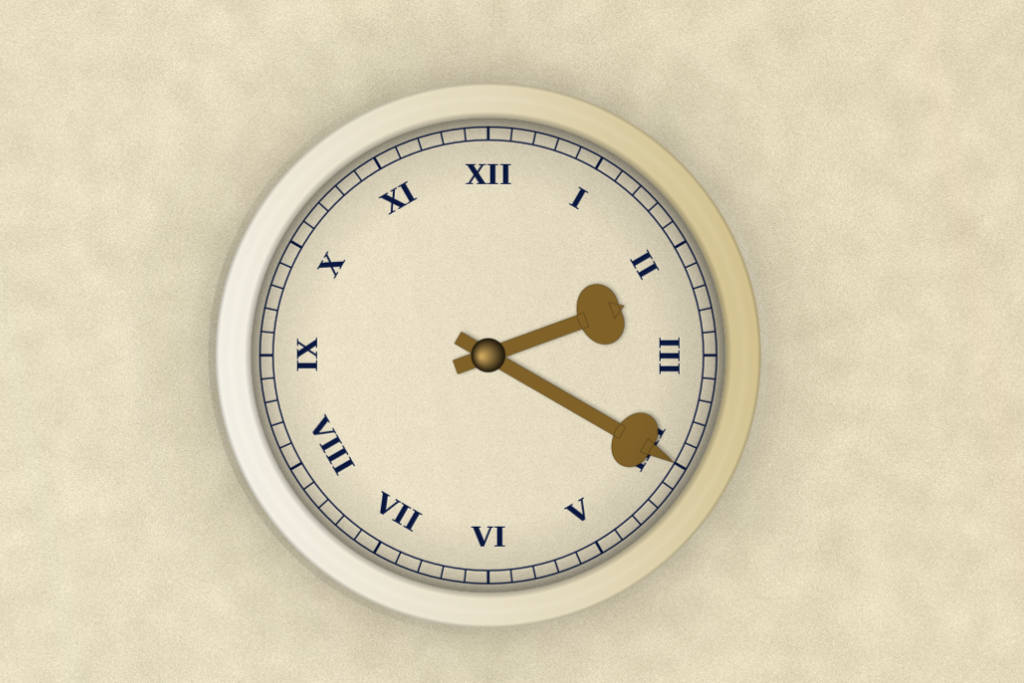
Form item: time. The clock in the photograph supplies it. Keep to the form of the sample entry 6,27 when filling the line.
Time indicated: 2,20
